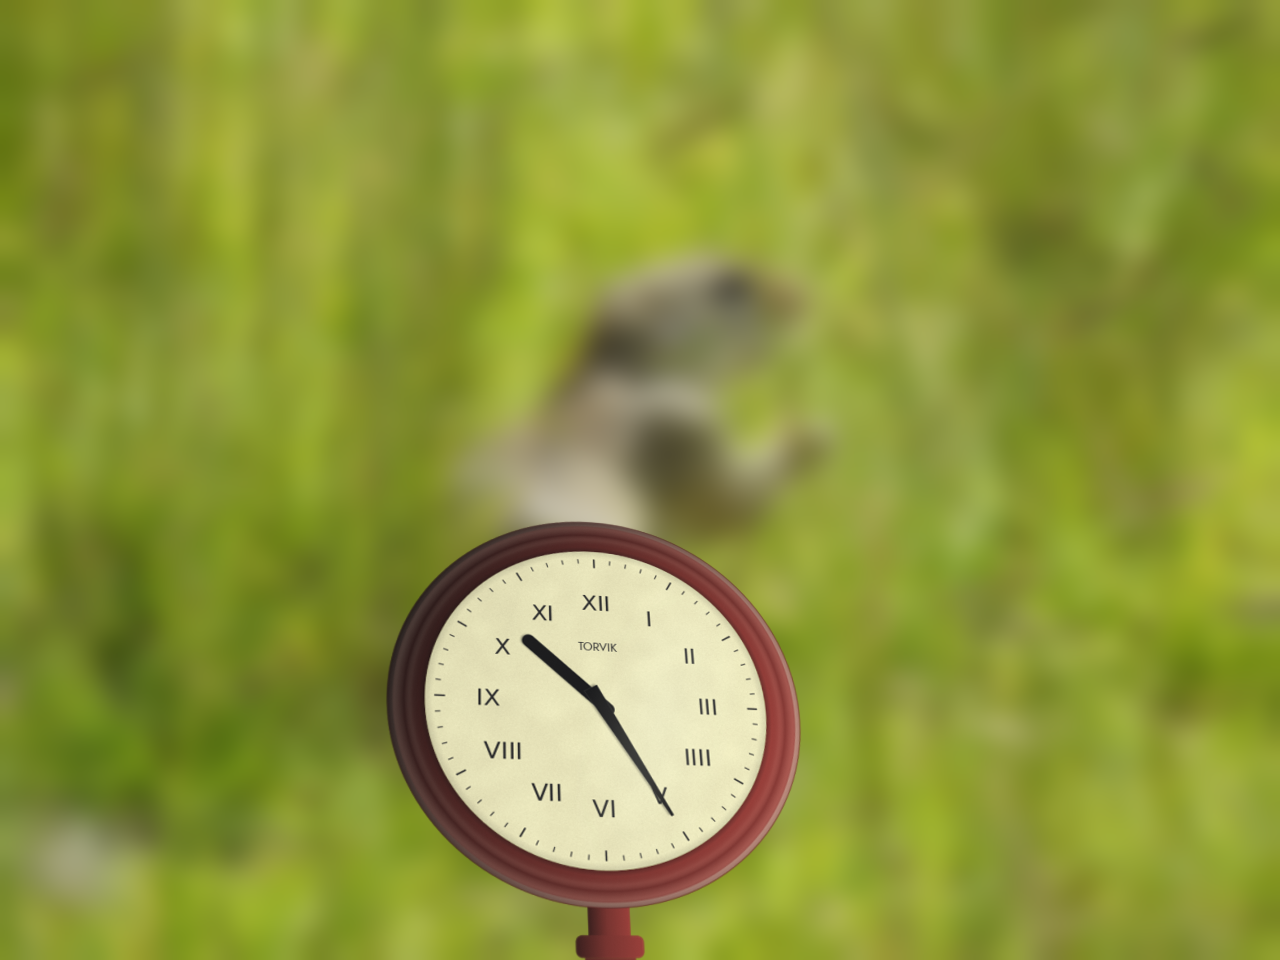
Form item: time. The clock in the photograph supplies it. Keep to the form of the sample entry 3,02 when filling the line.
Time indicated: 10,25
